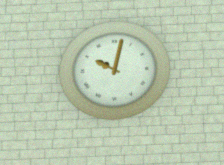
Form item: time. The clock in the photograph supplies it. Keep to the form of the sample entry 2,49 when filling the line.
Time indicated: 10,02
